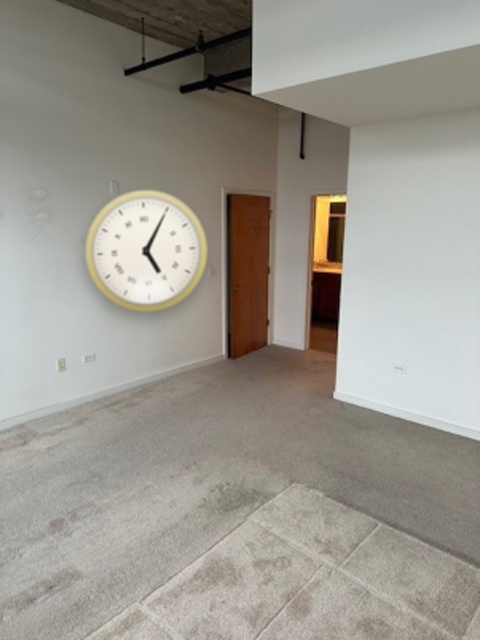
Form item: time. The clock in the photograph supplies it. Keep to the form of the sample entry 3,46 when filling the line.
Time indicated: 5,05
